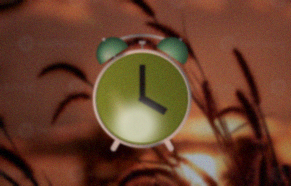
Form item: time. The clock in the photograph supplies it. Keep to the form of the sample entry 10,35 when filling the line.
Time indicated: 4,00
